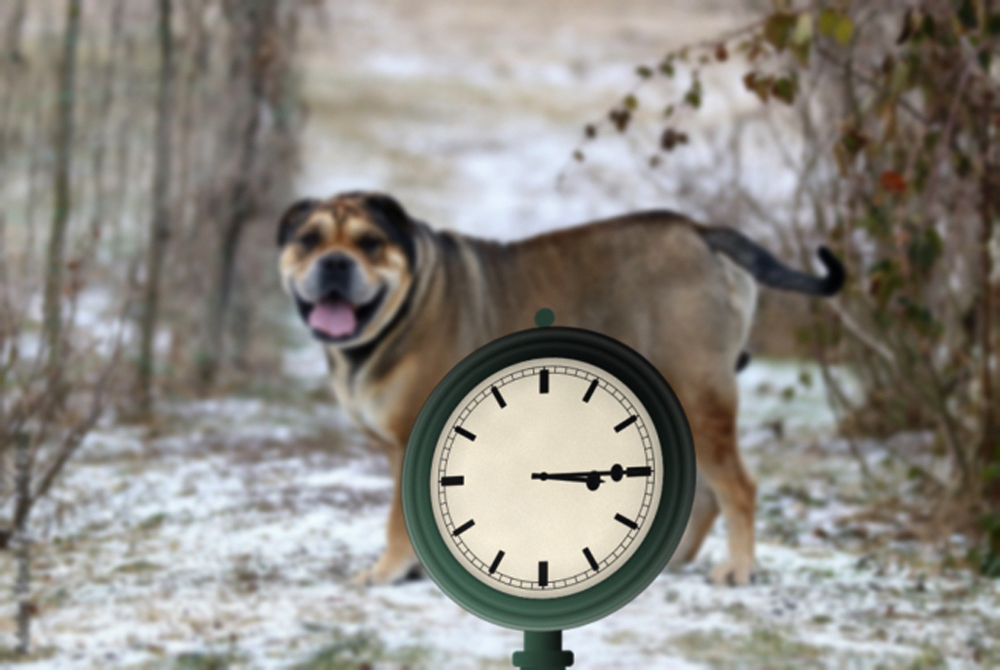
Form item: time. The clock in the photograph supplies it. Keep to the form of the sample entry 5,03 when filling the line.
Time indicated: 3,15
